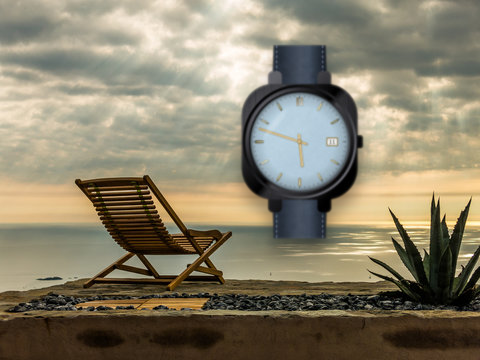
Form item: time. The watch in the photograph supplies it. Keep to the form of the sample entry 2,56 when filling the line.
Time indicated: 5,48
